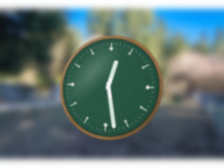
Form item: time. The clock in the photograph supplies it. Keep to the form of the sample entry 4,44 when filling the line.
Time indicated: 12,28
